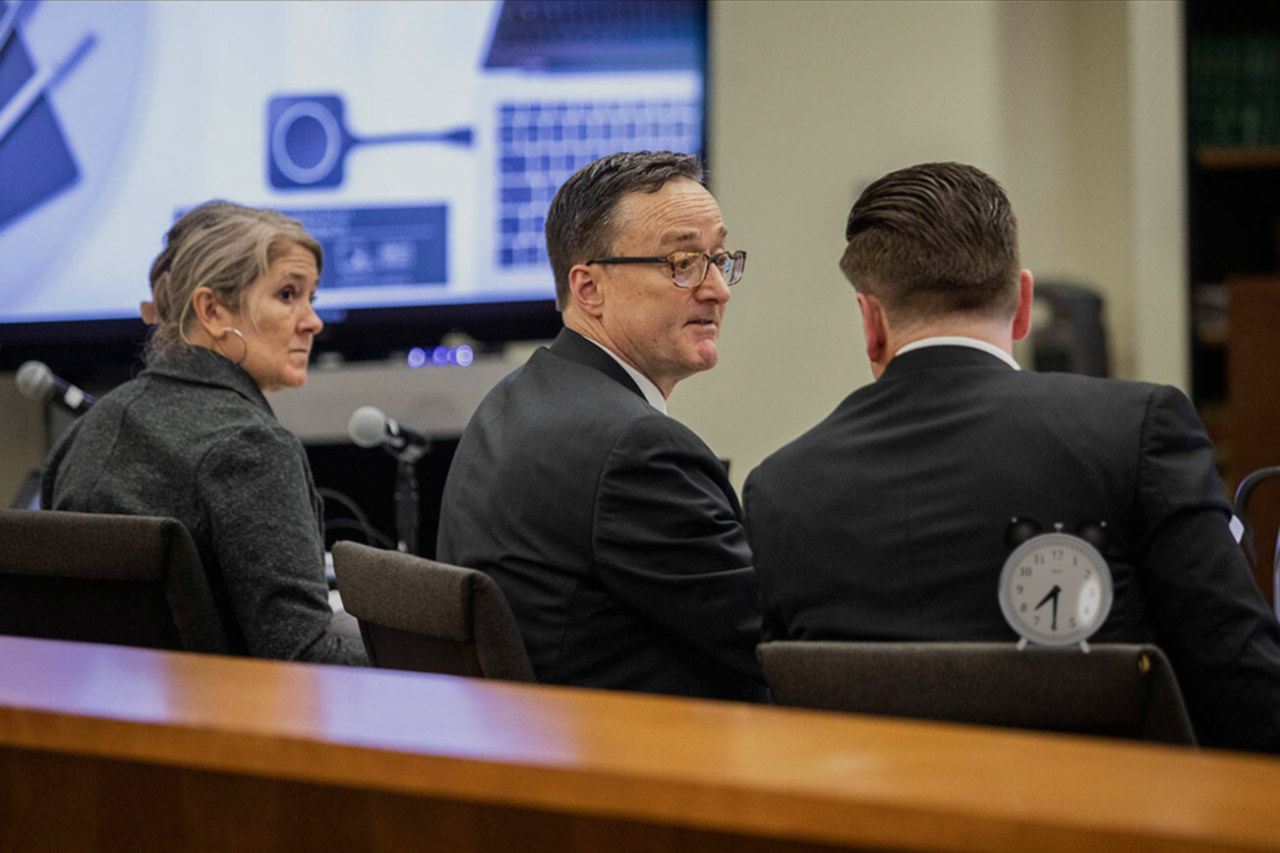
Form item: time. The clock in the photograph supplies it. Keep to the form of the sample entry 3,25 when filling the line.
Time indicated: 7,30
